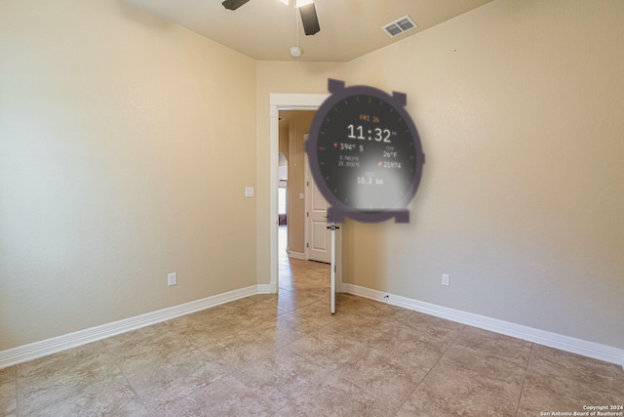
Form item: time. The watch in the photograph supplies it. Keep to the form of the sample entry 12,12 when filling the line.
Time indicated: 11,32
